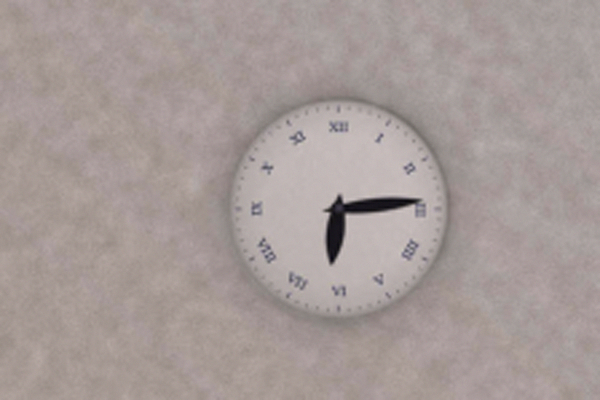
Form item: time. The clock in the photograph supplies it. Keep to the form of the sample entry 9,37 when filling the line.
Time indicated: 6,14
